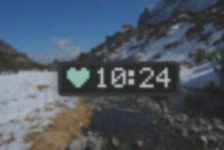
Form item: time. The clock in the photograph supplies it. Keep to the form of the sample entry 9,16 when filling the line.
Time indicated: 10,24
